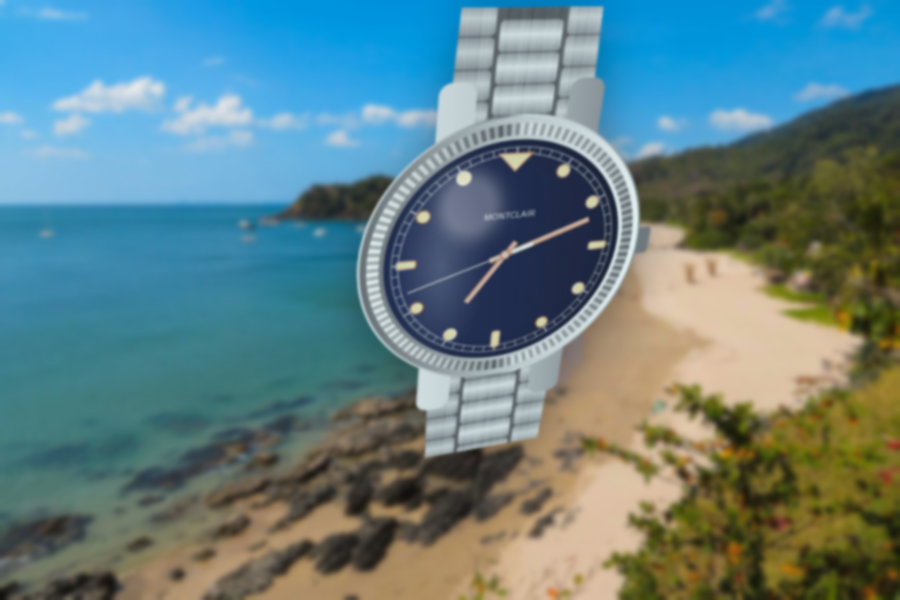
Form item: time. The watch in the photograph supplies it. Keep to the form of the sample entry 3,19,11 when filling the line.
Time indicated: 7,11,42
